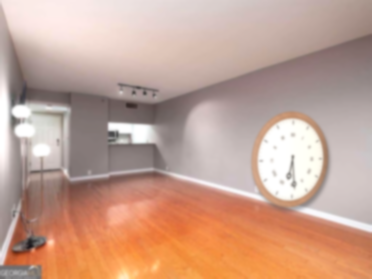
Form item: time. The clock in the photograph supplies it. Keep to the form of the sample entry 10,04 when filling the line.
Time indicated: 6,29
